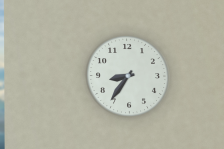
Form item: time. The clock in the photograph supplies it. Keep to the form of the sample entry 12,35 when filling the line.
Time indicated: 8,36
